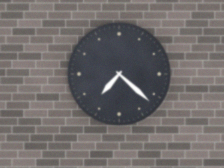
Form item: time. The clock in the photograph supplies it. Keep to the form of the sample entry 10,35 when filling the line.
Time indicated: 7,22
